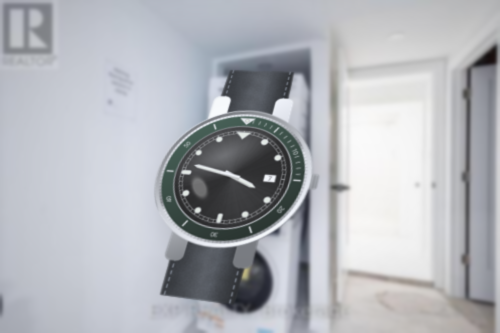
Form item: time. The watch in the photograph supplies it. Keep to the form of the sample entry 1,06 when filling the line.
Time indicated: 3,47
